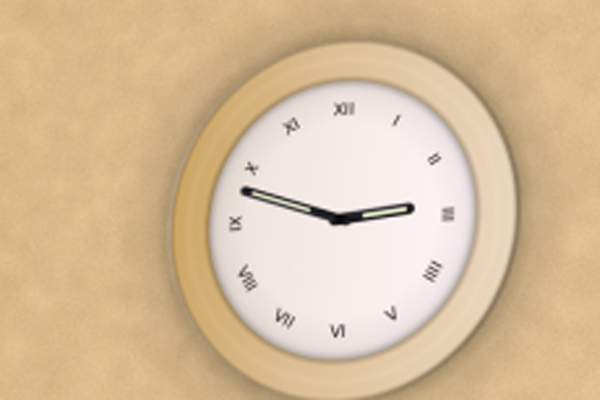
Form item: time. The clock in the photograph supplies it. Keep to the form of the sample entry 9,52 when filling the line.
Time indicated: 2,48
